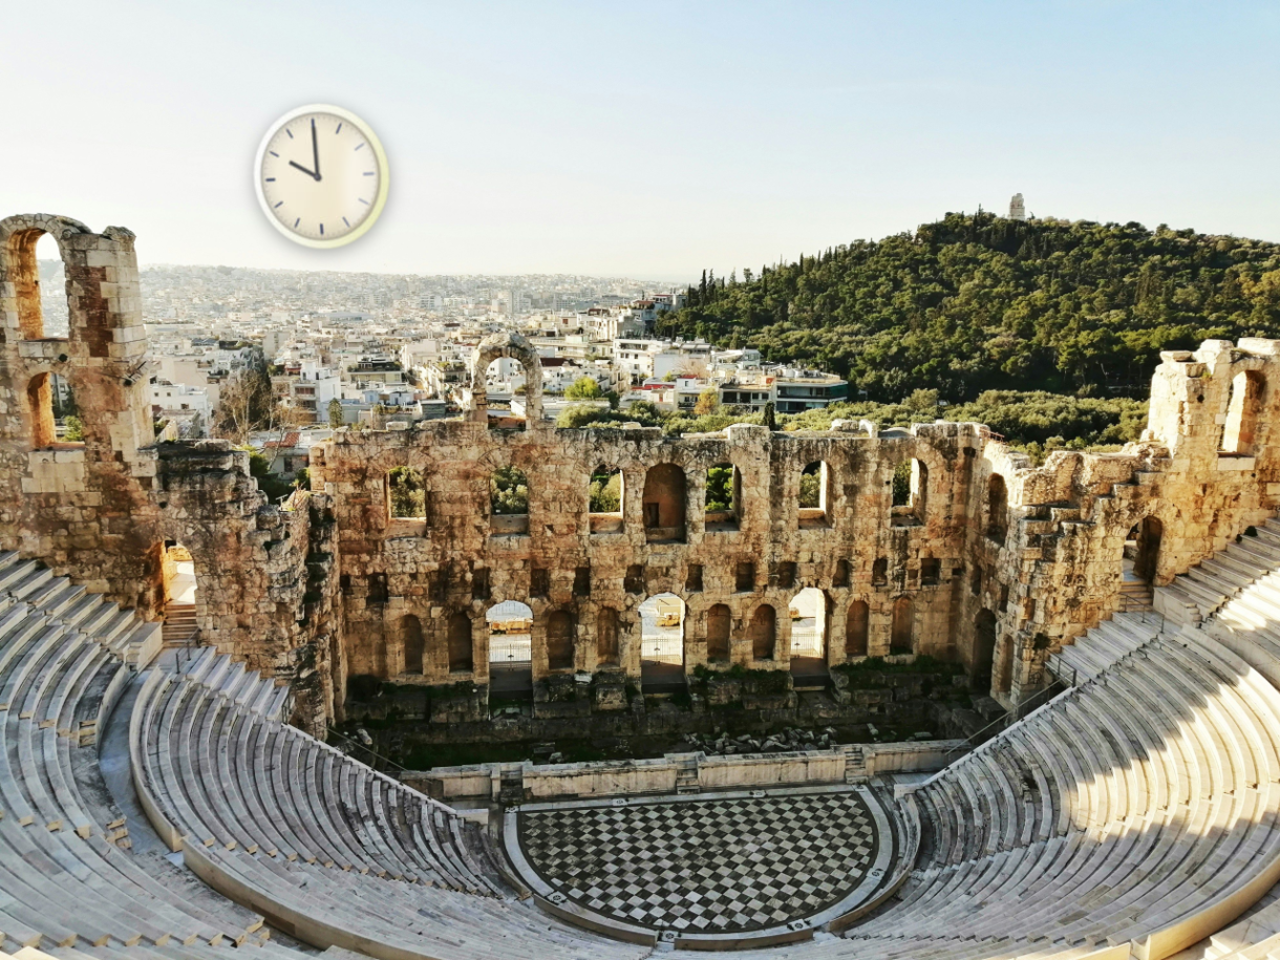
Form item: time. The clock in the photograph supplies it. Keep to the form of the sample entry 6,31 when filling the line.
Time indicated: 10,00
